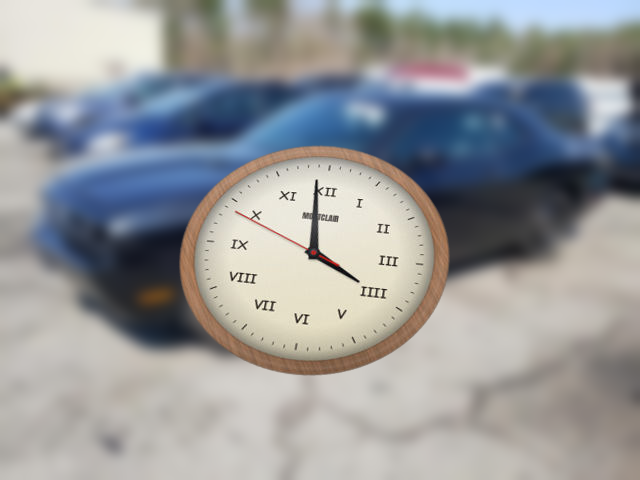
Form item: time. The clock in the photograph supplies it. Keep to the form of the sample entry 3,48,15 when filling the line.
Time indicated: 3,58,49
